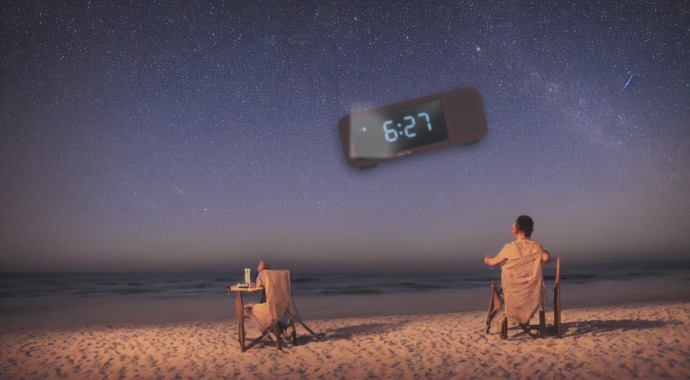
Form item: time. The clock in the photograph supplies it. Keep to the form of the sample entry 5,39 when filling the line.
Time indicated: 6,27
